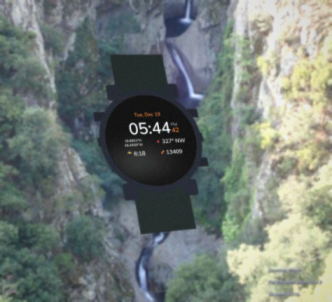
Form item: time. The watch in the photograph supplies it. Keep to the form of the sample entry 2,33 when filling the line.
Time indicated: 5,44
